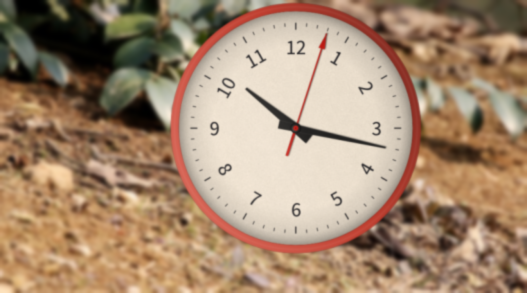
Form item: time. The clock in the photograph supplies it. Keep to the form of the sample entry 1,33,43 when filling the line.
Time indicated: 10,17,03
